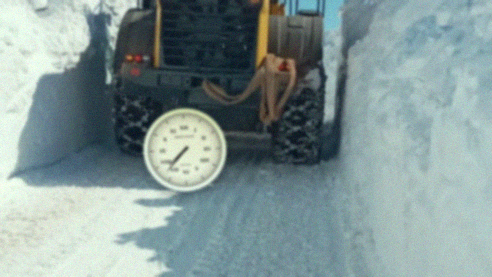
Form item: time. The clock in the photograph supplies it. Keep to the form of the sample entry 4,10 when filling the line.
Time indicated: 7,37
